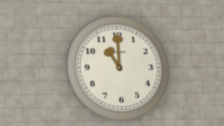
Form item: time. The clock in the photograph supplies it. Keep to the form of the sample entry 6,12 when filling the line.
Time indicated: 11,00
